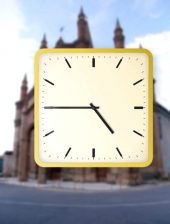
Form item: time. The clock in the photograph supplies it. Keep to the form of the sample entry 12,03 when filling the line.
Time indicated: 4,45
